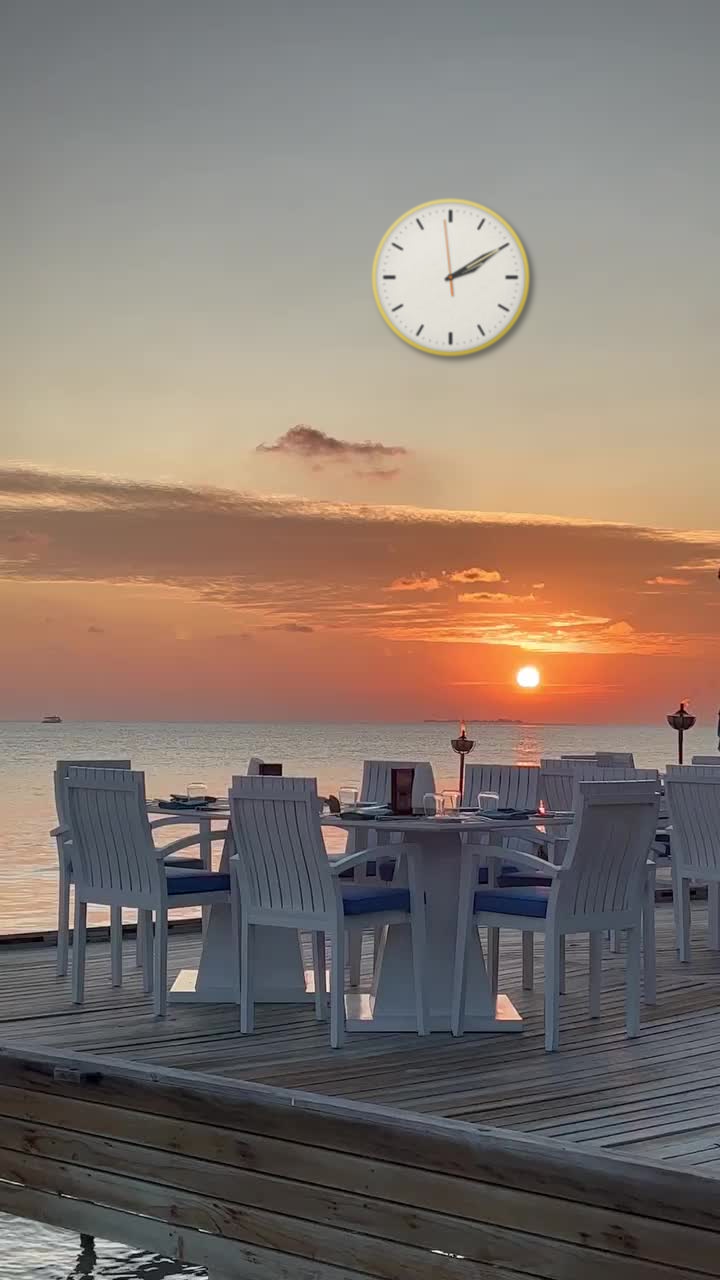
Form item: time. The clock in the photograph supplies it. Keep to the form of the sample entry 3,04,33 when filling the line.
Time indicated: 2,09,59
